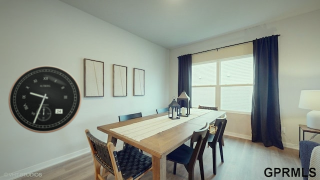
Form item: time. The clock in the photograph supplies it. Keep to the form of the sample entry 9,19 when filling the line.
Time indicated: 9,33
